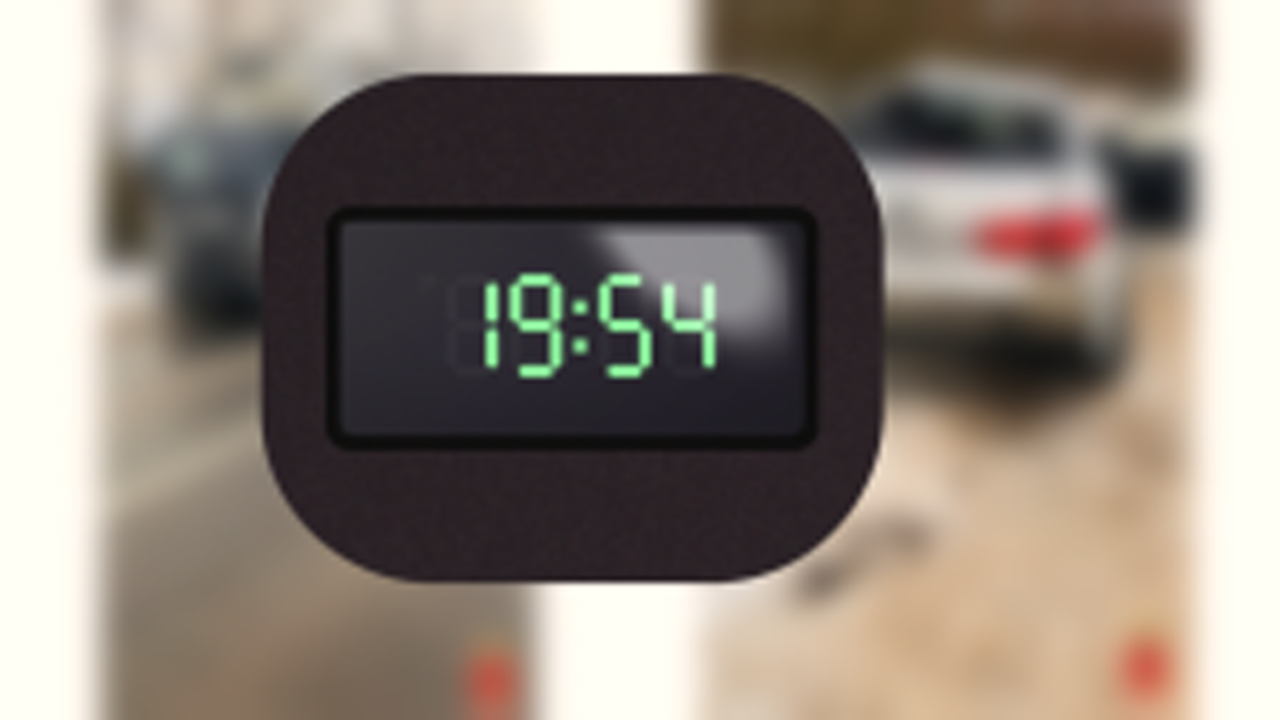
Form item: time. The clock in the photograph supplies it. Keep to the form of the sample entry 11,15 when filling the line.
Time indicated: 19,54
